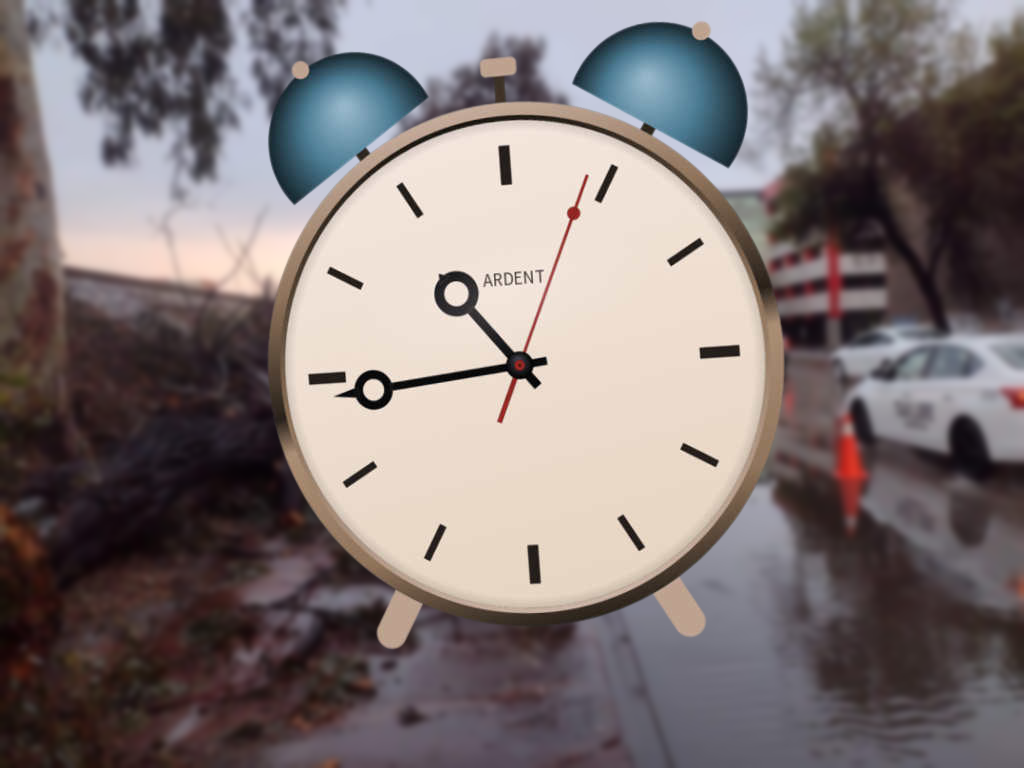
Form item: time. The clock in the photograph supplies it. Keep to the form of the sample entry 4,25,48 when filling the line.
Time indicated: 10,44,04
